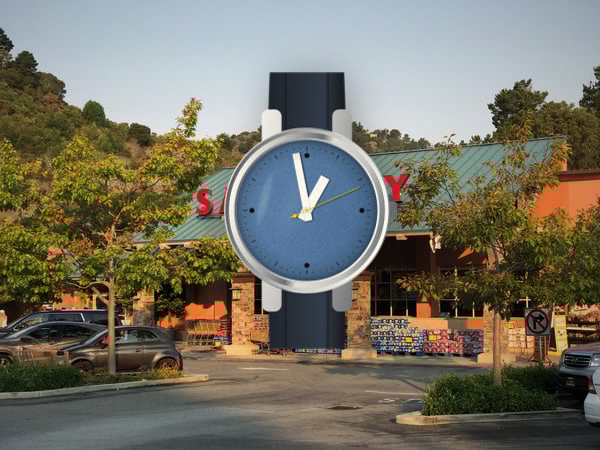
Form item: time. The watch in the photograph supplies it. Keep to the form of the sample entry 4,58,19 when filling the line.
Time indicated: 12,58,11
